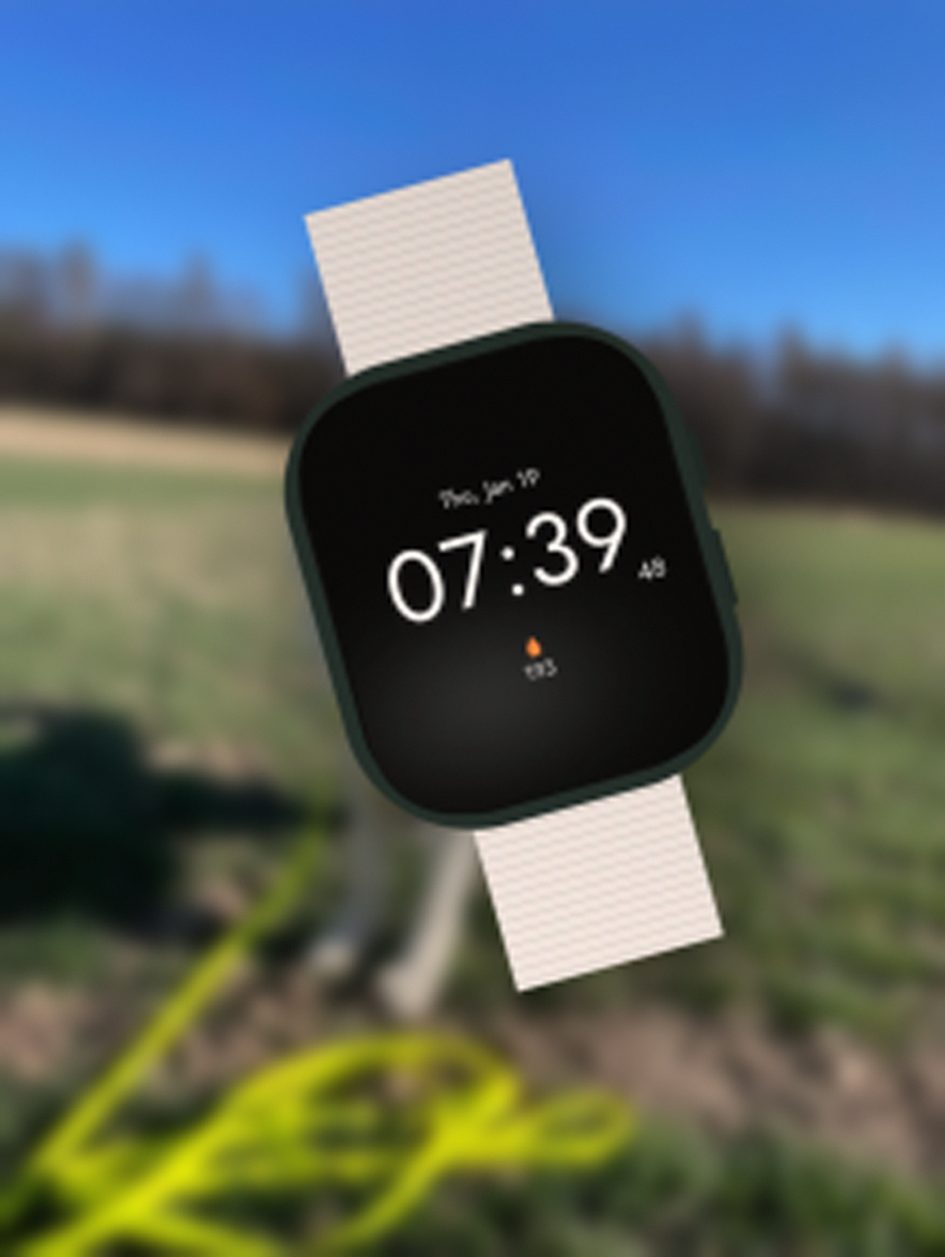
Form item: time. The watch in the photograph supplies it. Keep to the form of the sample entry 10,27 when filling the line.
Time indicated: 7,39
